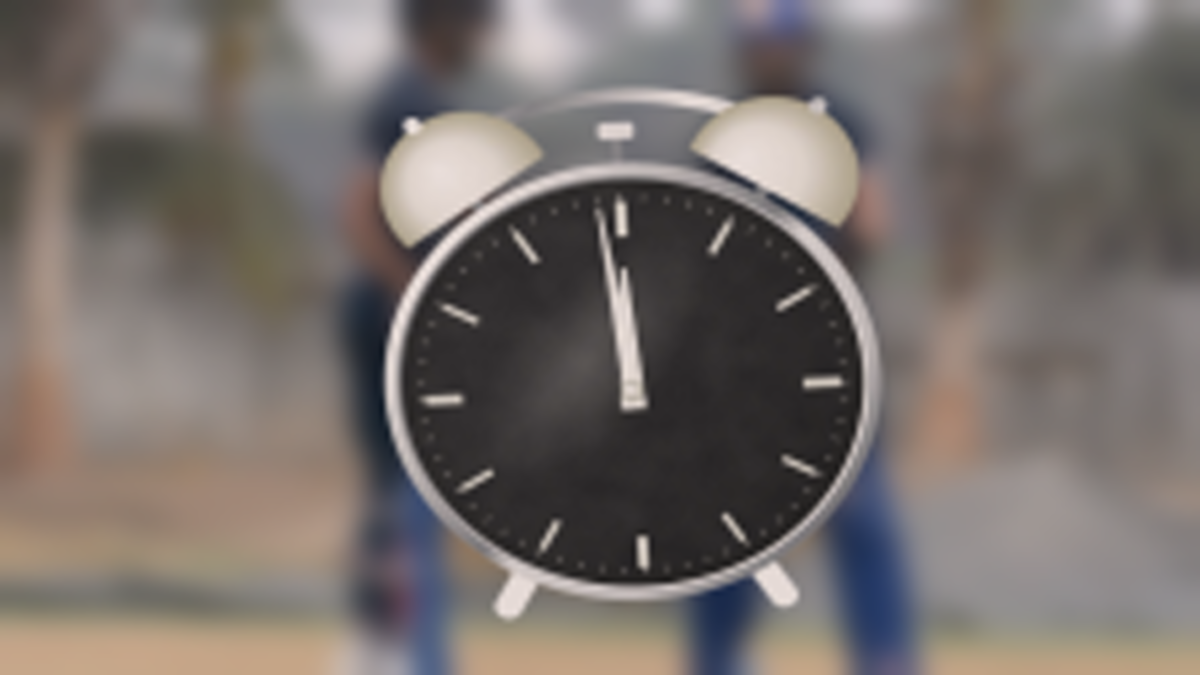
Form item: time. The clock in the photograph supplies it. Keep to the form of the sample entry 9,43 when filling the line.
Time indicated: 11,59
